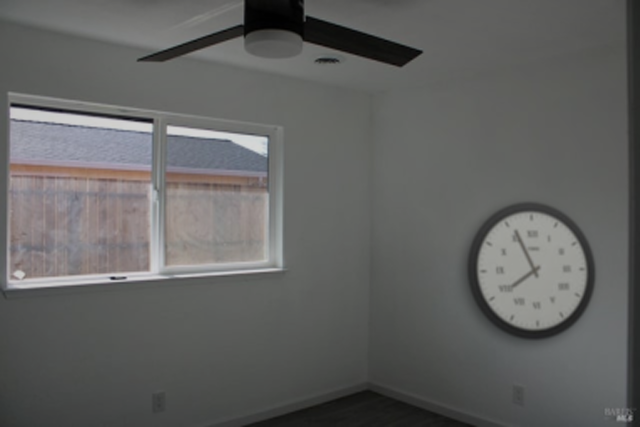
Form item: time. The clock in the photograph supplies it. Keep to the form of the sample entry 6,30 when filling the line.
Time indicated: 7,56
